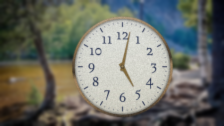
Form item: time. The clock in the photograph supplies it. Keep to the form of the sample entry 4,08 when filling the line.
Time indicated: 5,02
